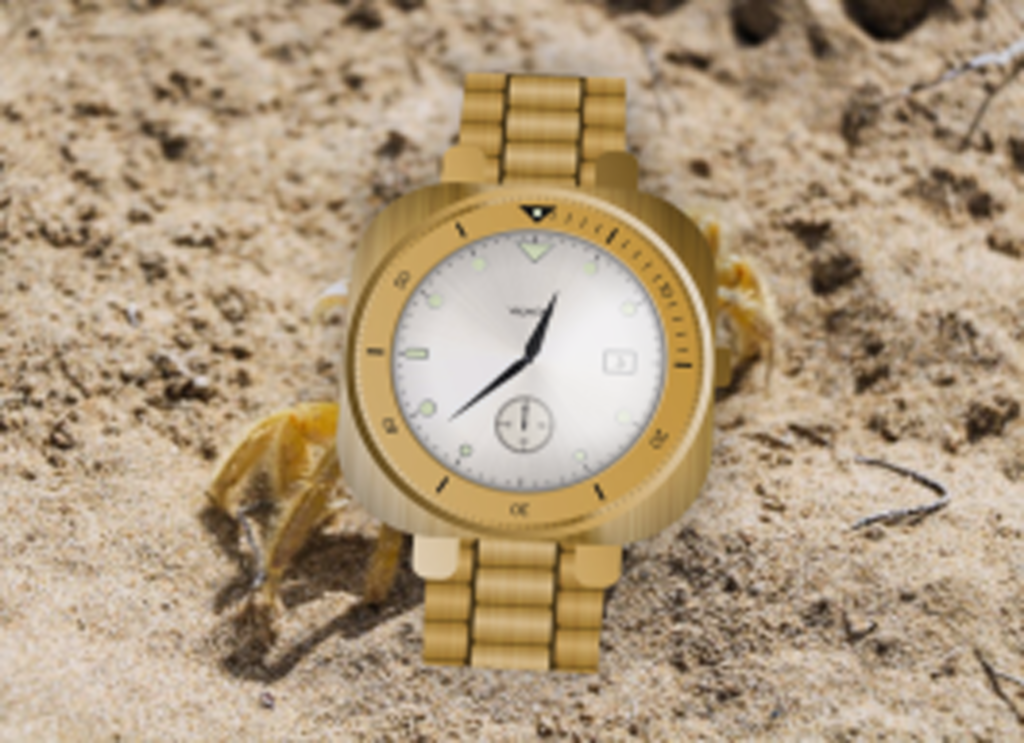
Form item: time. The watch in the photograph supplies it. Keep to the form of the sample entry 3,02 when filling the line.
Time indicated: 12,38
